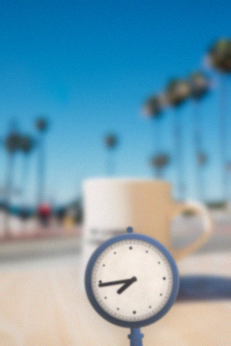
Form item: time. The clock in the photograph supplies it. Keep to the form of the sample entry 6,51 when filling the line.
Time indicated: 7,44
